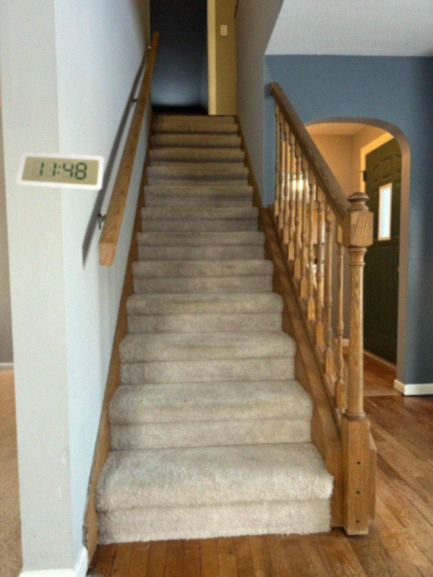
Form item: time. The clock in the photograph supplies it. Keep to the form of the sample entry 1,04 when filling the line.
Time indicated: 11,48
